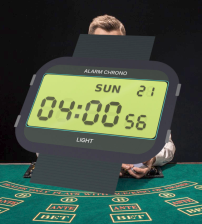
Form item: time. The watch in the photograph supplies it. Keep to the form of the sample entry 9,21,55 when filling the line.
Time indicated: 4,00,56
